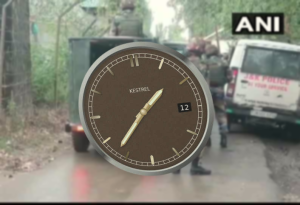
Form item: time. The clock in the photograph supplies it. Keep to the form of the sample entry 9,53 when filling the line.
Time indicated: 1,37
